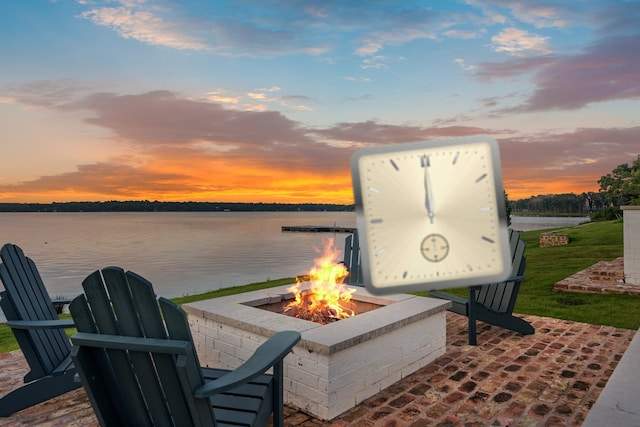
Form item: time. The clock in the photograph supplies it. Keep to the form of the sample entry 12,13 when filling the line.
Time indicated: 12,00
